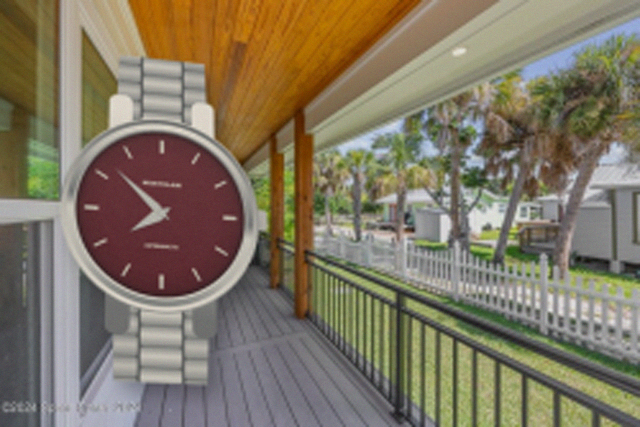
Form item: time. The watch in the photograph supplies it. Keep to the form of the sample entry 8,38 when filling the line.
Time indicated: 7,52
